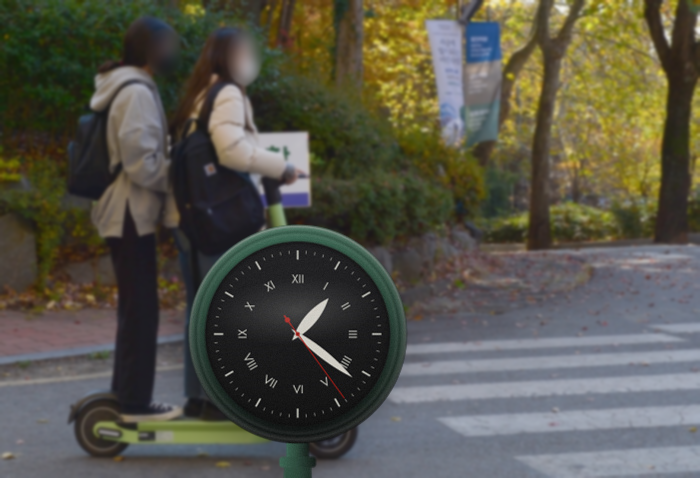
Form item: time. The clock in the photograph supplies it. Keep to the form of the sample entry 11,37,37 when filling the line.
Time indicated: 1,21,24
